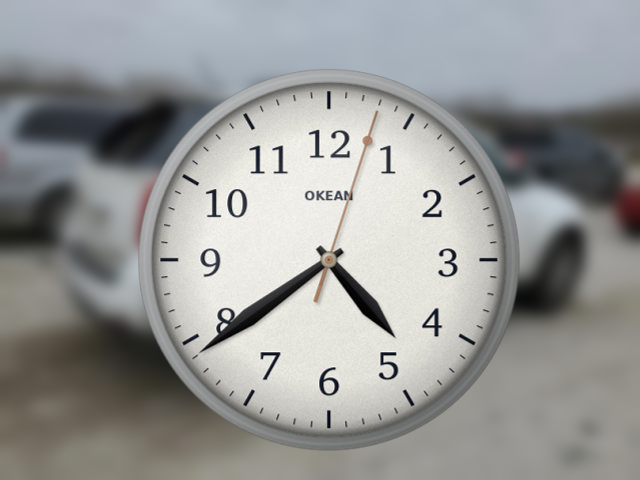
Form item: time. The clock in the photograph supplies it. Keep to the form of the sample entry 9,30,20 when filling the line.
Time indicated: 4,39,03
